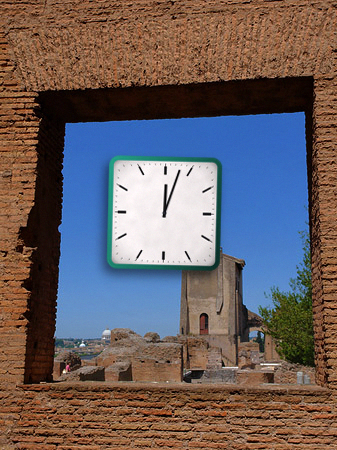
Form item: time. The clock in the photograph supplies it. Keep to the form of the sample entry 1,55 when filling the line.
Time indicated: 12,03
